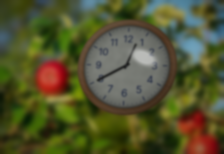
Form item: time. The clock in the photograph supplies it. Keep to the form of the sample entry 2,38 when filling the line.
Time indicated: 12,40
